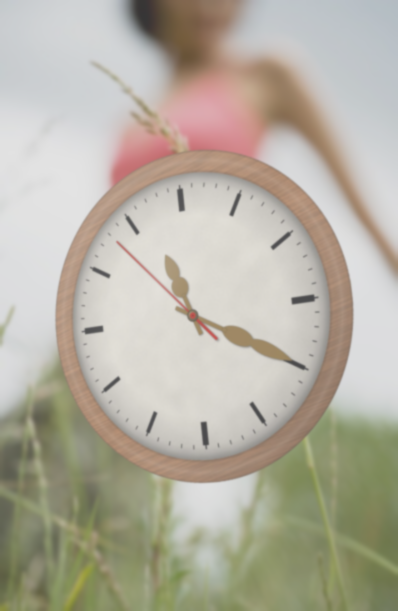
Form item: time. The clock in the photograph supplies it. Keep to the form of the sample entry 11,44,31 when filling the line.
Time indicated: 11,19,53
